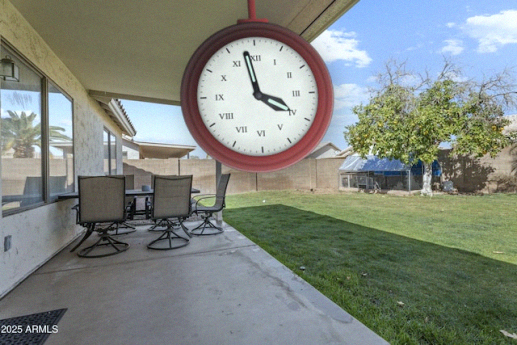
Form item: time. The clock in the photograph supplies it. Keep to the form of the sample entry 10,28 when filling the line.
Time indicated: 3,58
